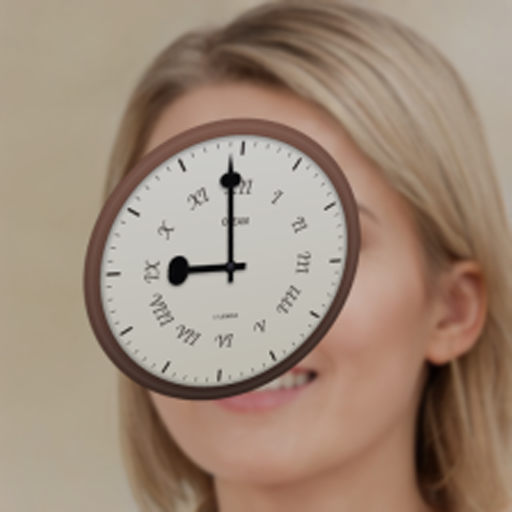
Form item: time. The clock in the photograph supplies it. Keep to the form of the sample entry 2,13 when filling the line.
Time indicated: 8,59
